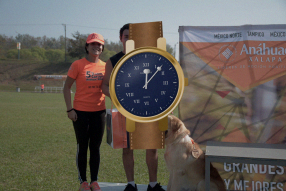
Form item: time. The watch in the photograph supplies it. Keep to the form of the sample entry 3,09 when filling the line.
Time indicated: 12,07
